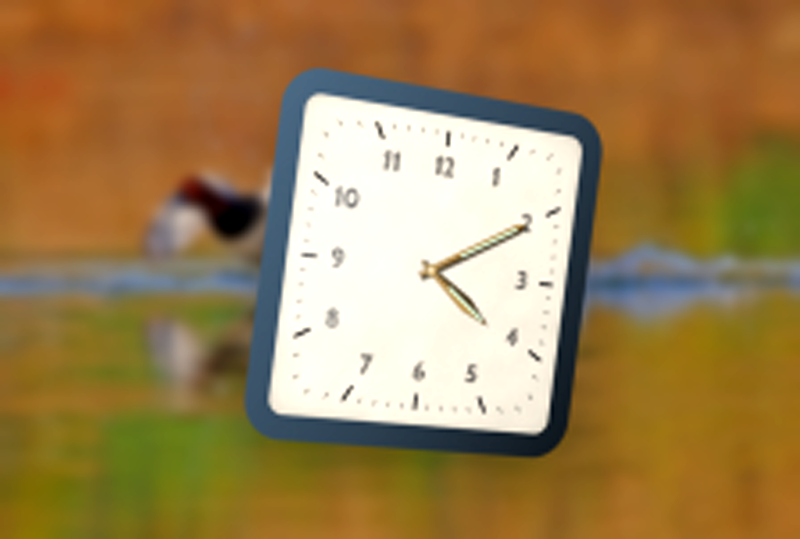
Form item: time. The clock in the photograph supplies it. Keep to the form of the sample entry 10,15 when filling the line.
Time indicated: 4,10
